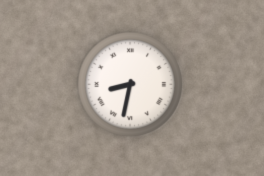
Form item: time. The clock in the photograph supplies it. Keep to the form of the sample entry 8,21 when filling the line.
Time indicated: 8,32
